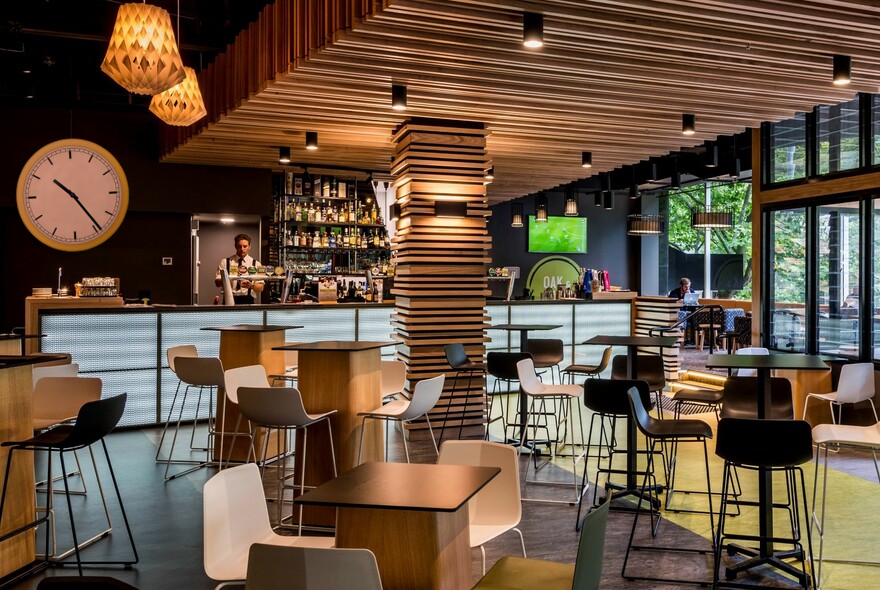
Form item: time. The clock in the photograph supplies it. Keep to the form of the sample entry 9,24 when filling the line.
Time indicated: 10,24
